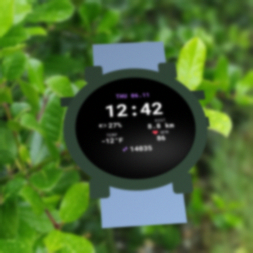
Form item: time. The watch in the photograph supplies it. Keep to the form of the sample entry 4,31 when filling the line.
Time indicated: 12,42
